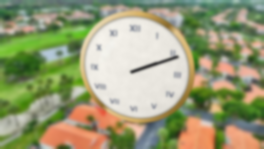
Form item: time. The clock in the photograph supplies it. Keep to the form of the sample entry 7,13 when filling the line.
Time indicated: 2,11
